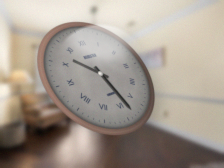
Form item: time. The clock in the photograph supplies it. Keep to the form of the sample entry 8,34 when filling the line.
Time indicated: 10,28
